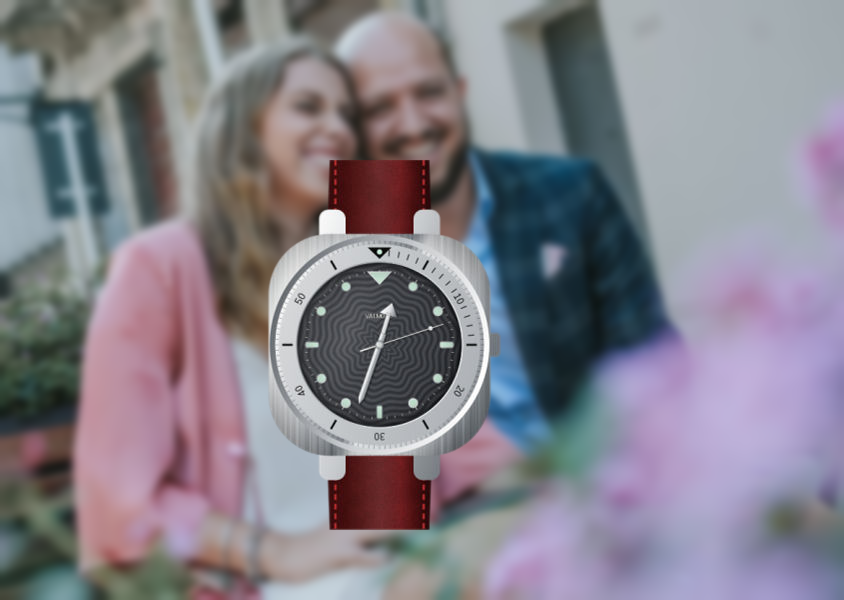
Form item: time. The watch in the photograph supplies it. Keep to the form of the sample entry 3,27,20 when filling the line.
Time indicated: 12,33,12
